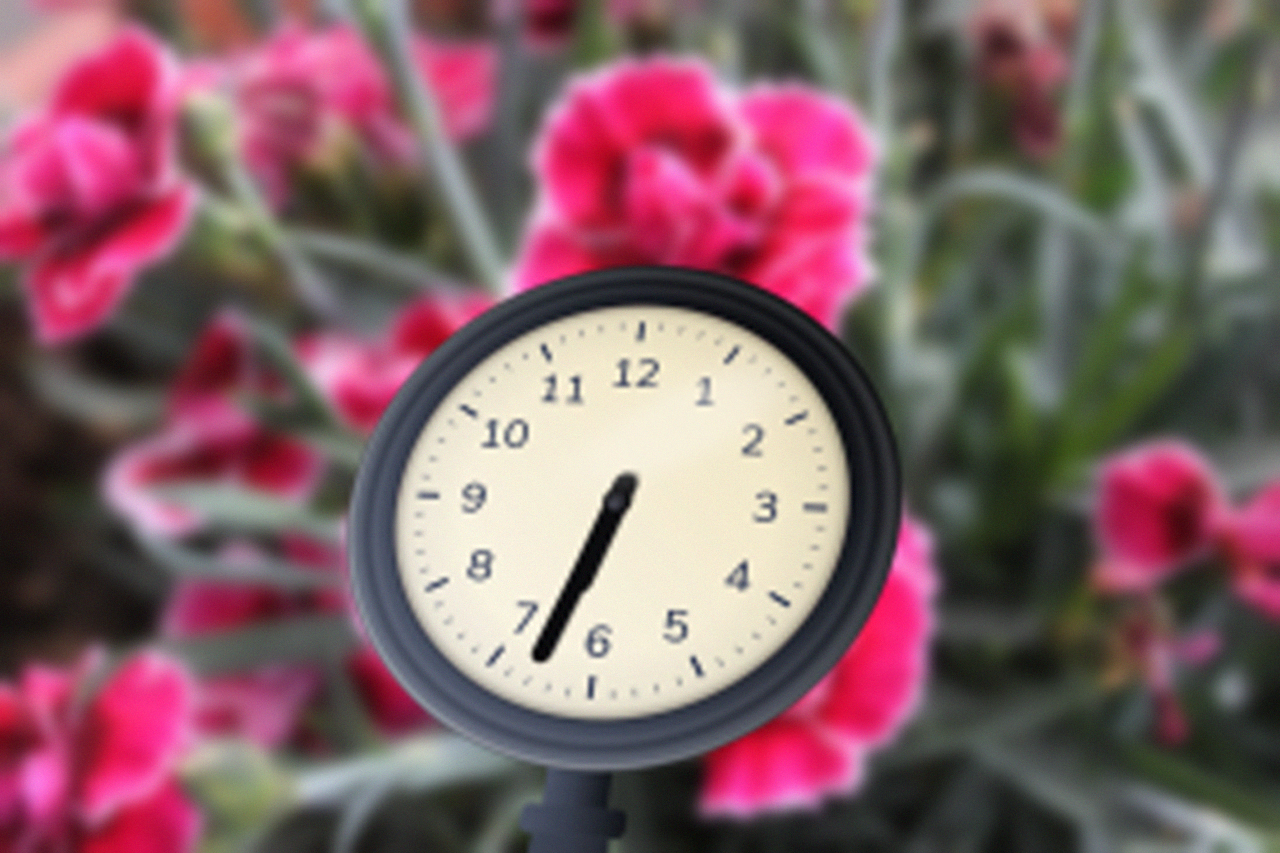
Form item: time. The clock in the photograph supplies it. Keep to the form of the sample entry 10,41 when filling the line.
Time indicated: 6,33
